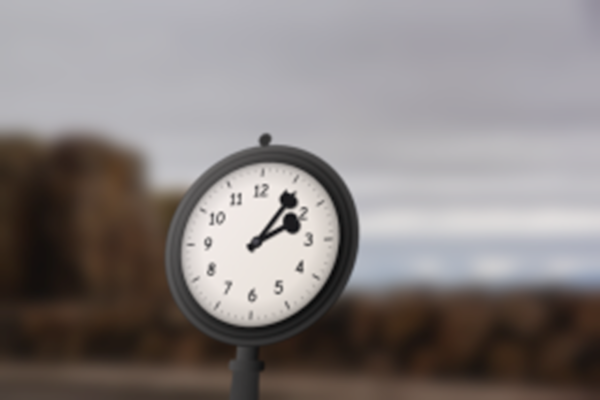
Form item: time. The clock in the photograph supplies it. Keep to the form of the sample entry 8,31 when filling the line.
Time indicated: 2,06
